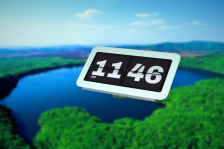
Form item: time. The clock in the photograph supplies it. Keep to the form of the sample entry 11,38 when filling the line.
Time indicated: 11,46
